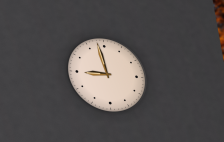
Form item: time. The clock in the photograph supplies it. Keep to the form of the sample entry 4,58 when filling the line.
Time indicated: 8,58
